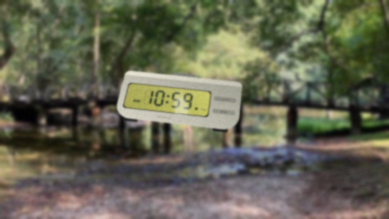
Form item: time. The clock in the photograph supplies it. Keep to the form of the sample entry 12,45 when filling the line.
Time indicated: 10,59
